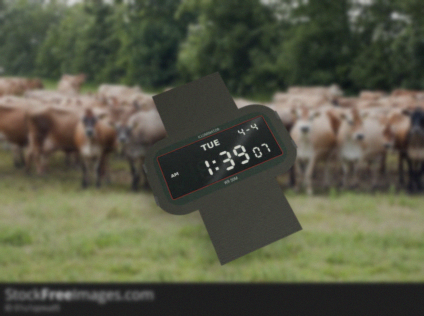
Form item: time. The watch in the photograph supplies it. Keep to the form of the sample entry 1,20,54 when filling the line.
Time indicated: 1,39,07
